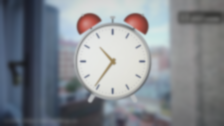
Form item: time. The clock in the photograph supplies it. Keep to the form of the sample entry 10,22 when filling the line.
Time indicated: 10,36
